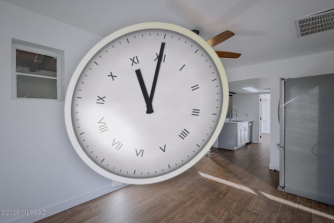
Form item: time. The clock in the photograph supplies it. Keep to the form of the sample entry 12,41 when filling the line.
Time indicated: 11,00
